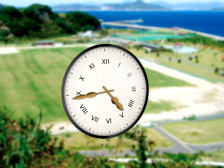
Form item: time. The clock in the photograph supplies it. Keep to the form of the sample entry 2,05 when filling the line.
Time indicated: 4,44
